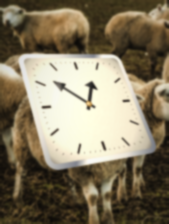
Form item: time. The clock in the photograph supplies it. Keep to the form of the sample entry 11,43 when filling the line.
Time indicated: 12,52
